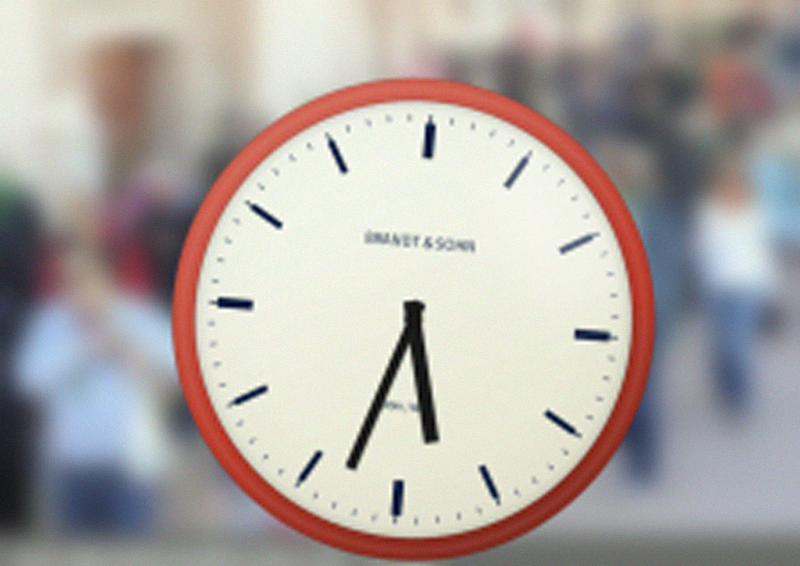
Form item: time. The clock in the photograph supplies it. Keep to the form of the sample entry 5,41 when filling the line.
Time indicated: 5,33
